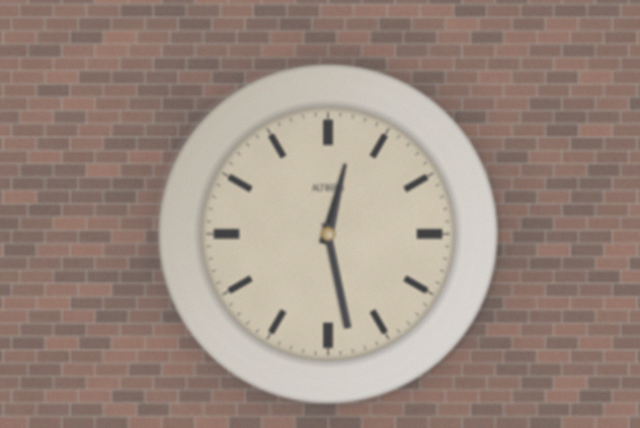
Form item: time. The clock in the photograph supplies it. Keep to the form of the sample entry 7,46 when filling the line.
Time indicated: 12,28
